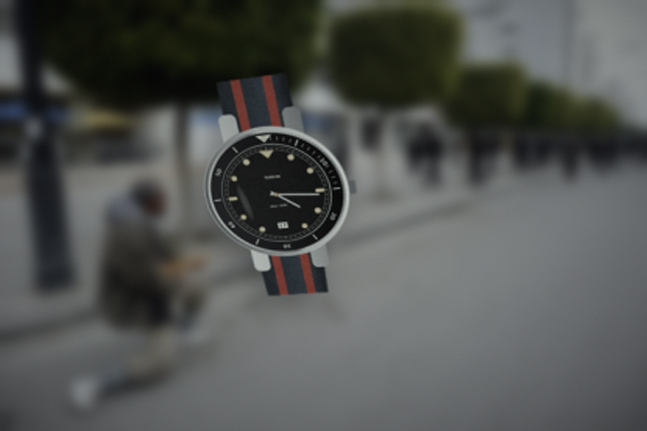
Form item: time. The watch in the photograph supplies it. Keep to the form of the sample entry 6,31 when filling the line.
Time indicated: 4,16
